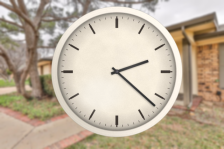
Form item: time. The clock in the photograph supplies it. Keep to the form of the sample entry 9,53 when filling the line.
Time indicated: 2,22
